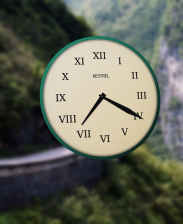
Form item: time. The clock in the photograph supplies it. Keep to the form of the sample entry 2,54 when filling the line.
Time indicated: 7,20
